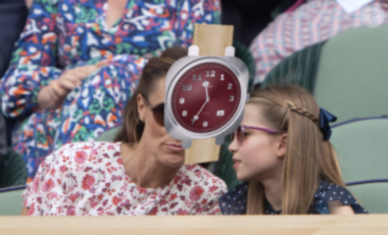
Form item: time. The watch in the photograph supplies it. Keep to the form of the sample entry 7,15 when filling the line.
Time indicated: 11,35
